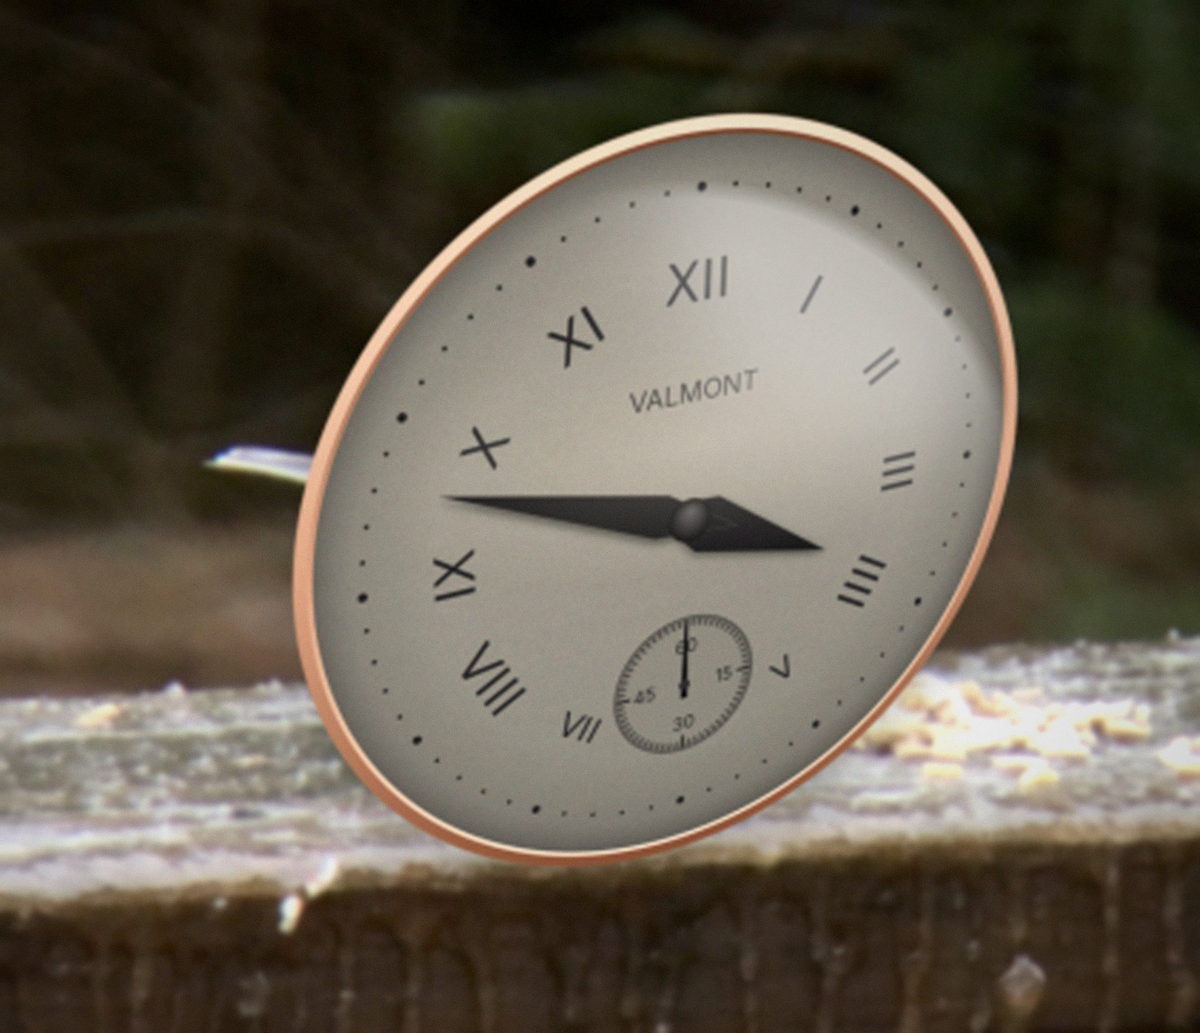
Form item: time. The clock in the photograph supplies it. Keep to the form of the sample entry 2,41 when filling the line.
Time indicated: 3,48
